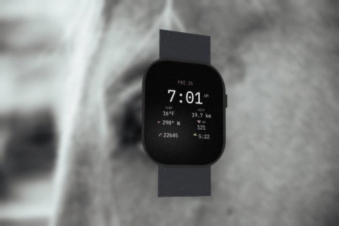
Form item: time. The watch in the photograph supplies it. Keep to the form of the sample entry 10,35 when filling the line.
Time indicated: 7,01
